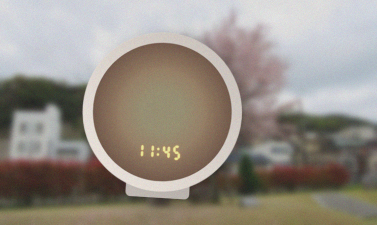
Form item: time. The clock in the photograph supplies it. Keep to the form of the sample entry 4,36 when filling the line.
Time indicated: 11,45
